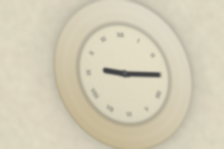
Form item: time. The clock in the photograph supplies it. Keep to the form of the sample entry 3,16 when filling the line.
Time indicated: 9,15
